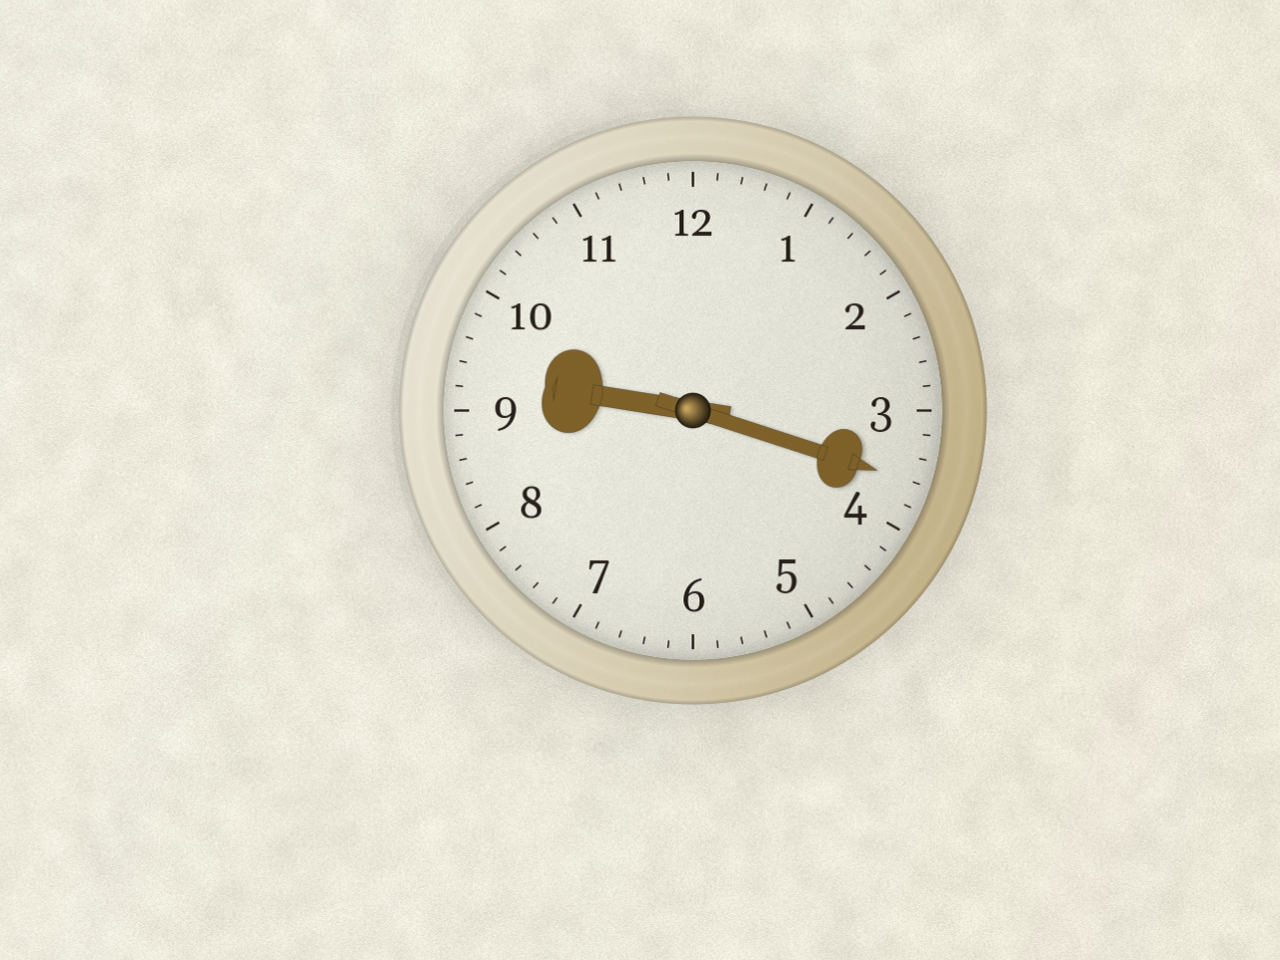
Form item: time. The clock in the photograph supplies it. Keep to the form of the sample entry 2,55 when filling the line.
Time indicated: 9,18
